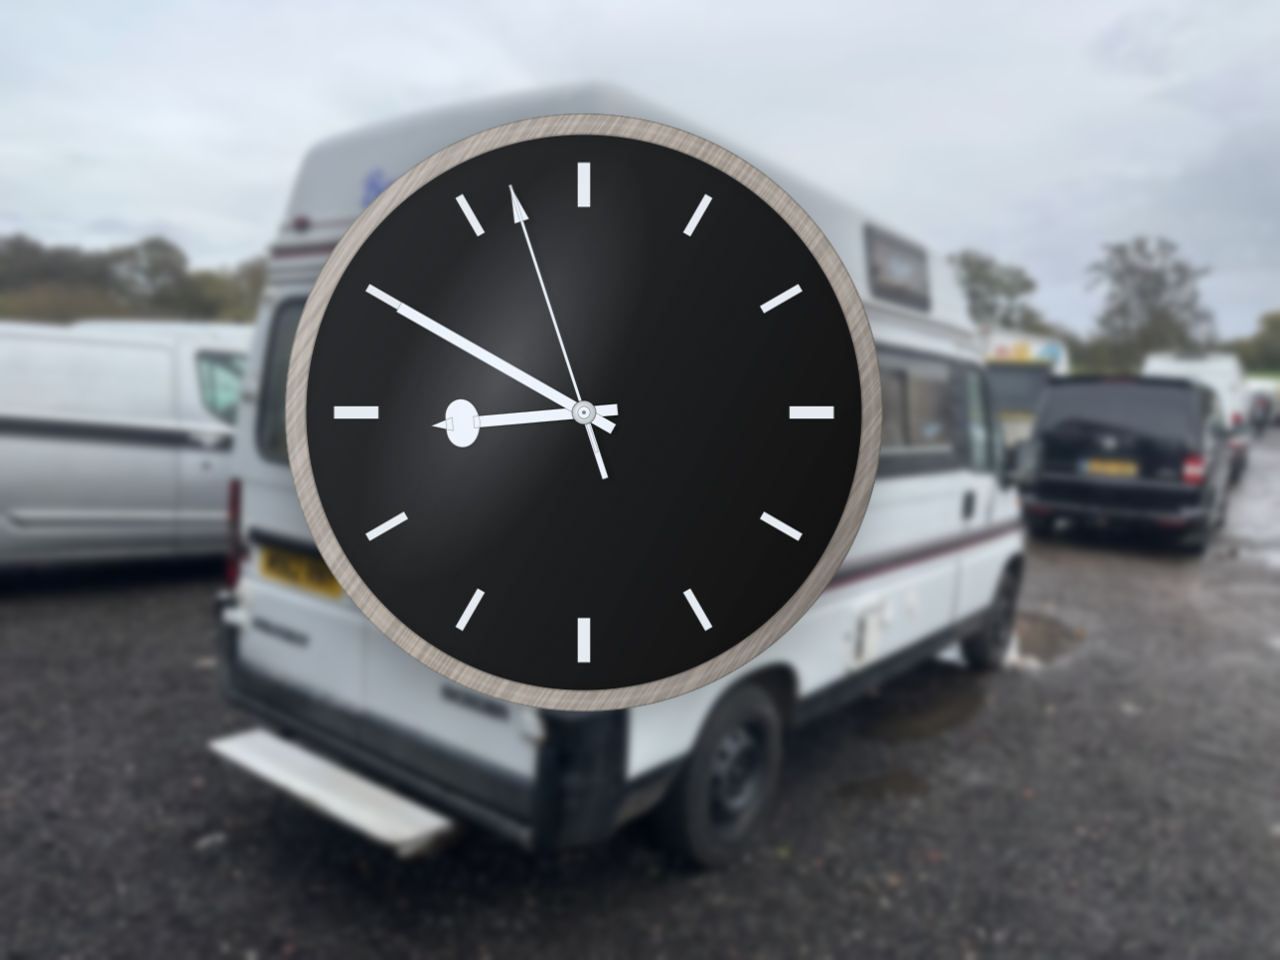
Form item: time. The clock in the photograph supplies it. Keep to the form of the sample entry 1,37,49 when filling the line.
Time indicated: 8,49,57
